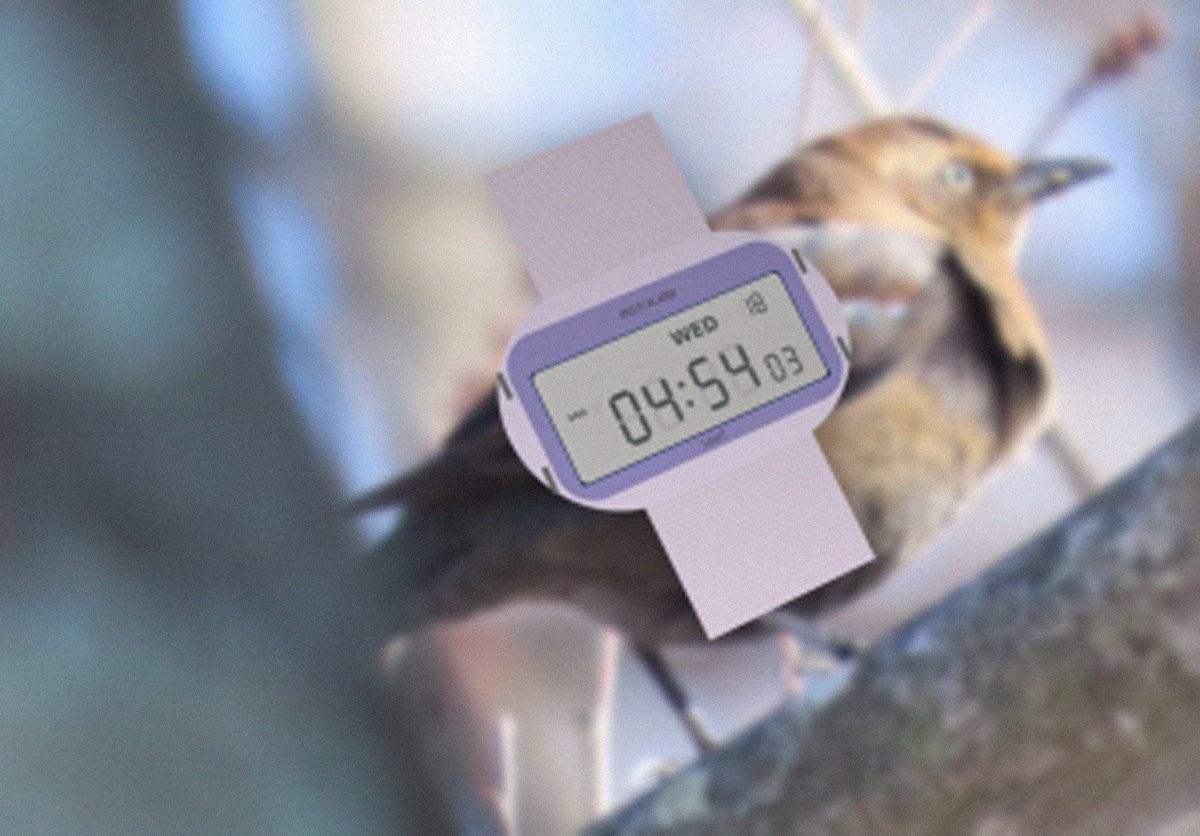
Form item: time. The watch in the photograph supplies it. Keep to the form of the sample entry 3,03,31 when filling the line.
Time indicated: 4,54,03
